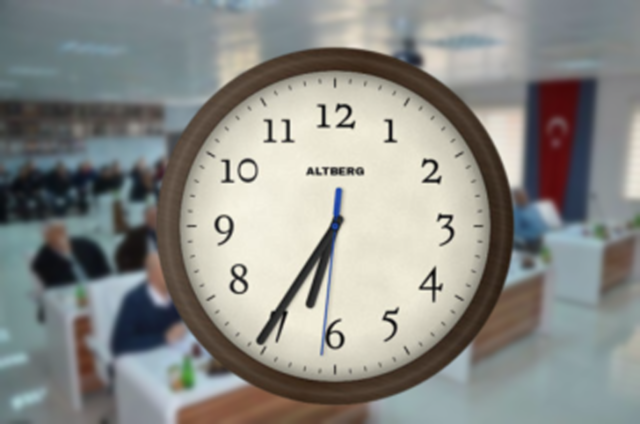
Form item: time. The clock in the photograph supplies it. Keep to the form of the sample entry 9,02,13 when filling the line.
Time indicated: 6,35,31
